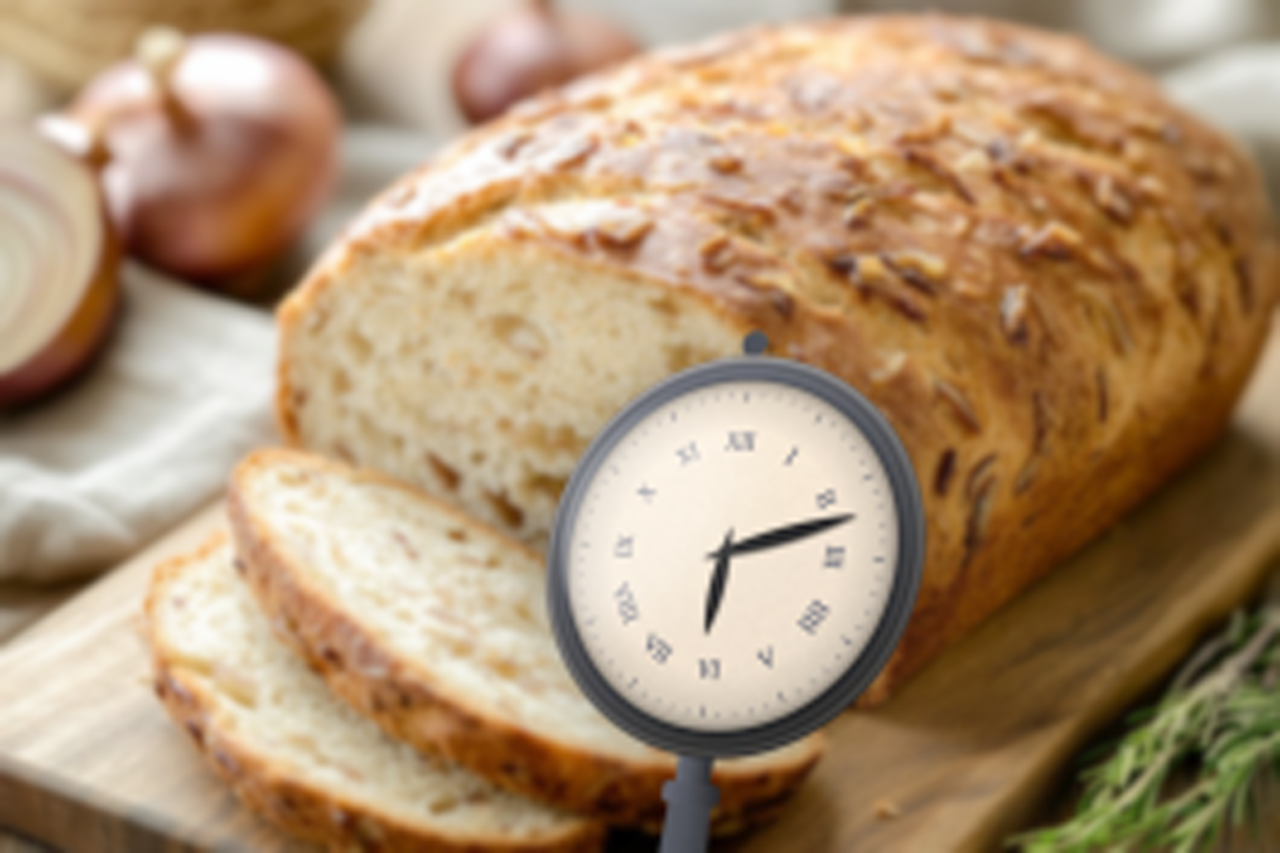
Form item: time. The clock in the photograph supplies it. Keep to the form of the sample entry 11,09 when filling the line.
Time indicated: 6,12
